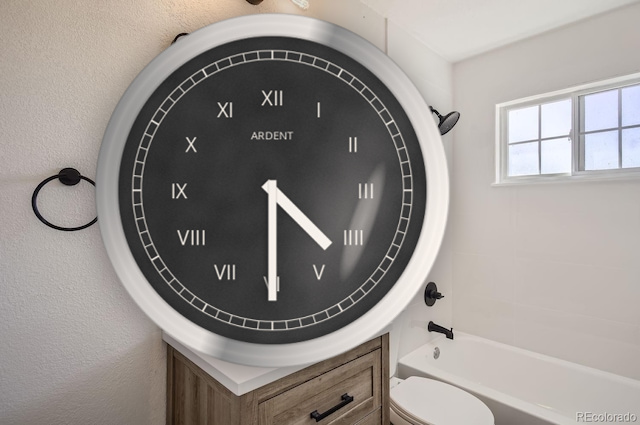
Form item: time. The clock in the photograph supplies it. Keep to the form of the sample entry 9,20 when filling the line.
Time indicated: 4,30
